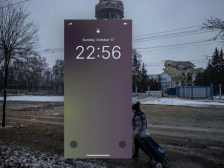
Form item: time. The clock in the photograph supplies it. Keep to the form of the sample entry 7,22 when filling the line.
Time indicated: 22,56
